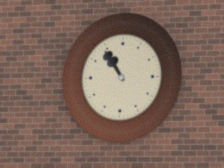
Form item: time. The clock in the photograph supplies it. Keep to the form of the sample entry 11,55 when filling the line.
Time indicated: 10,54
